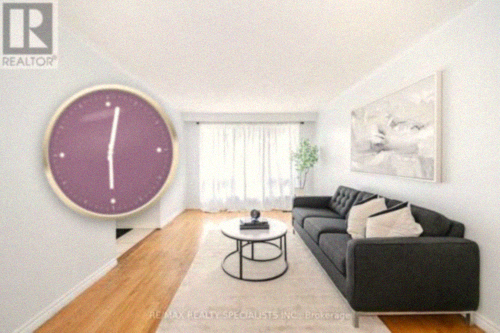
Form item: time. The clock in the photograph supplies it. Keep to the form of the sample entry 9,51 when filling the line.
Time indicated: 6,02
